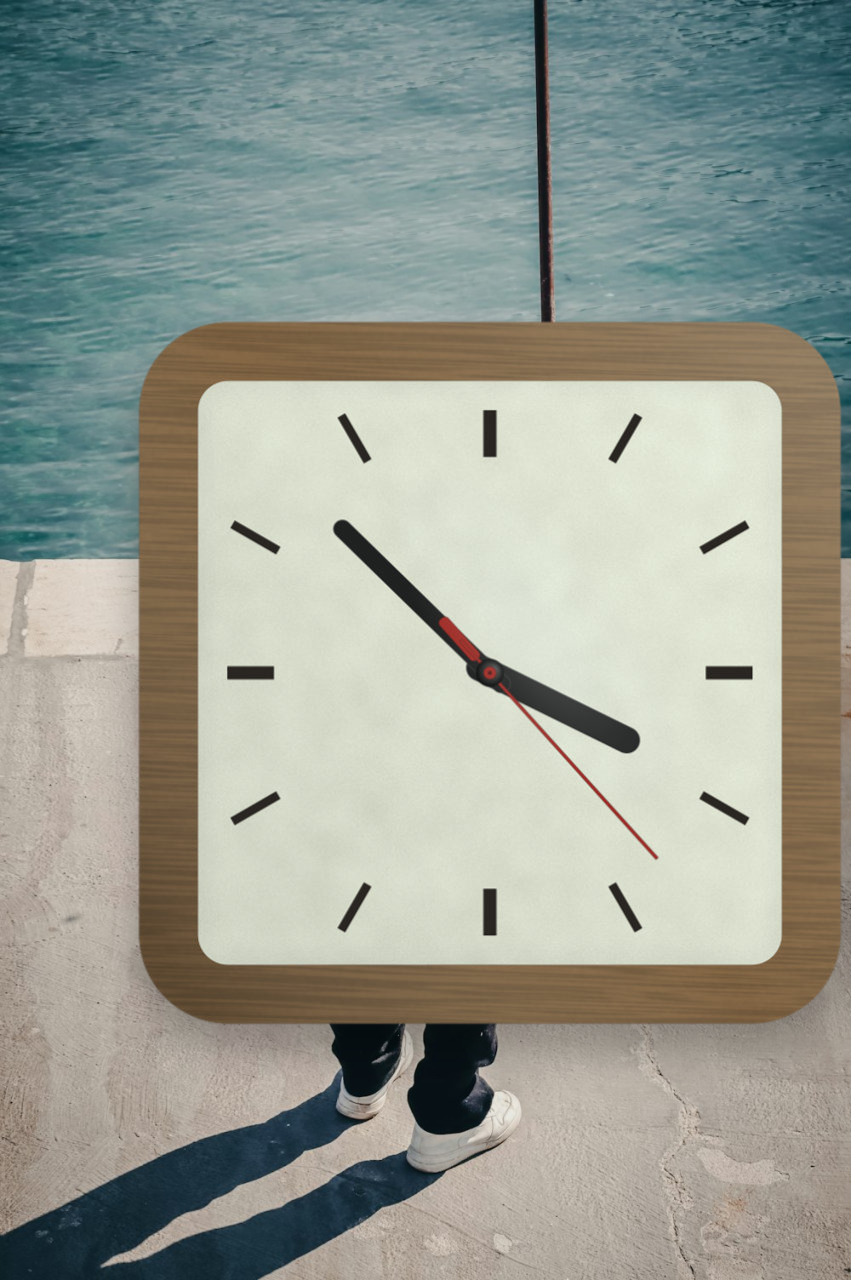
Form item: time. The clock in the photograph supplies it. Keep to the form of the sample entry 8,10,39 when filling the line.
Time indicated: 3,52,23
